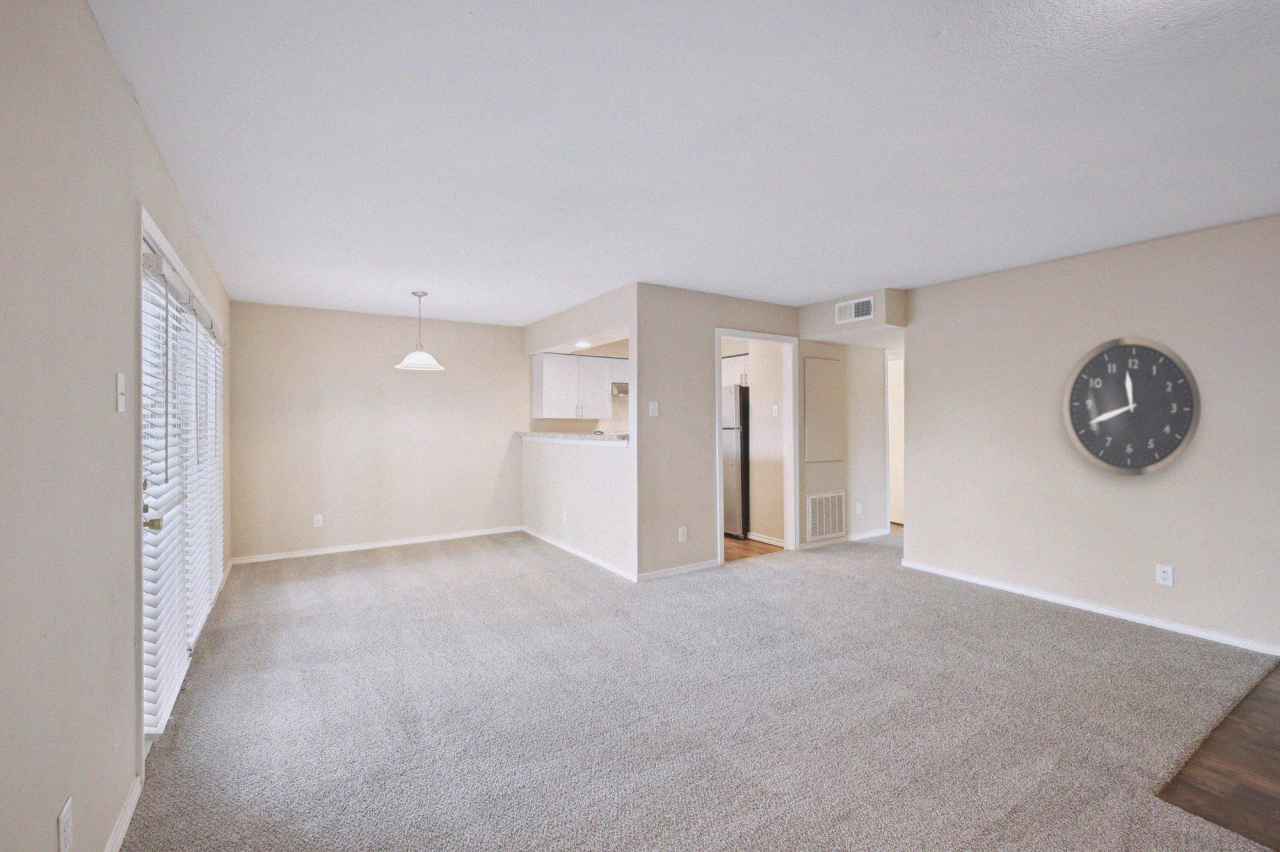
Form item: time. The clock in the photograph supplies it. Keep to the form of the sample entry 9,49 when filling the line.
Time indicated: 11,41
